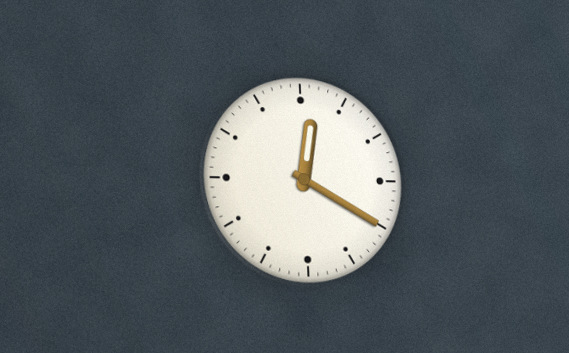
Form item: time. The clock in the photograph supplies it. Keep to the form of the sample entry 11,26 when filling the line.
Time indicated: 12,20
